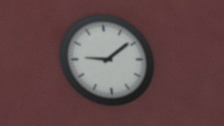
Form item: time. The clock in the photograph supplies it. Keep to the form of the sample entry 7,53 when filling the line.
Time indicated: 9,09
